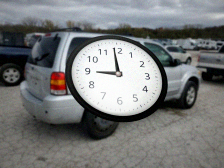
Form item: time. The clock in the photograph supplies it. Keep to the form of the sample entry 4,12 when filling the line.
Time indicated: 8,59
